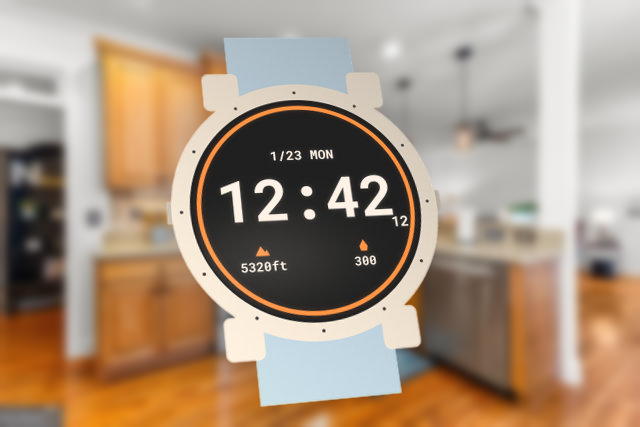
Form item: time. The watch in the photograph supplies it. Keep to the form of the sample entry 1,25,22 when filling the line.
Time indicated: 12,42,12
